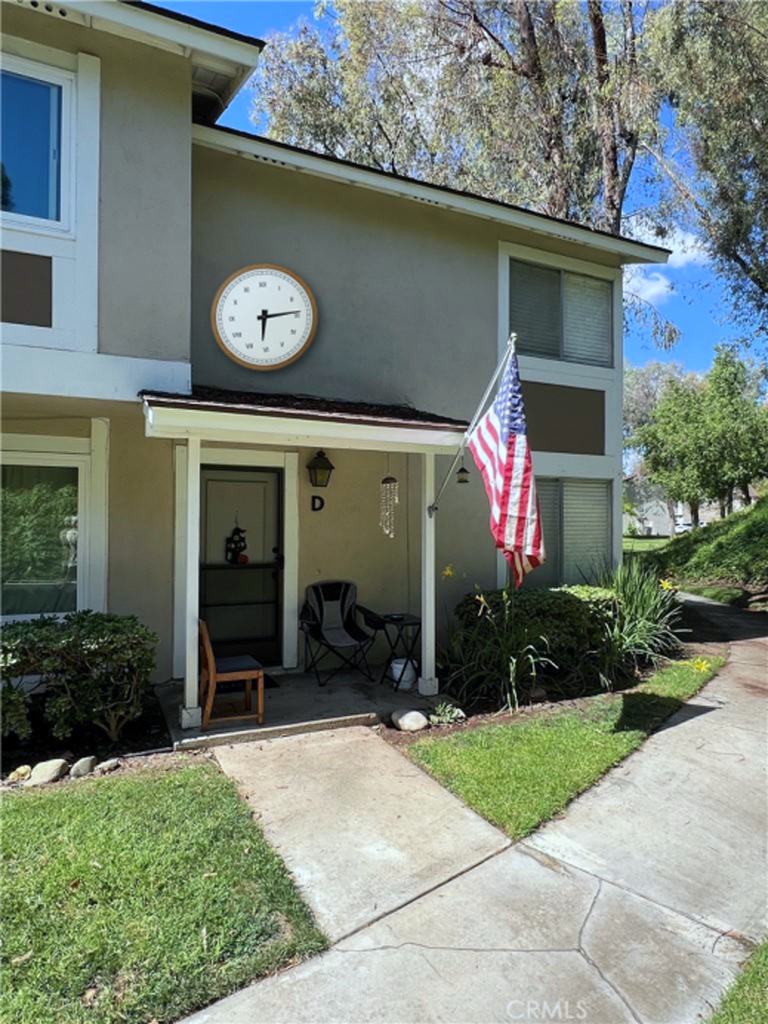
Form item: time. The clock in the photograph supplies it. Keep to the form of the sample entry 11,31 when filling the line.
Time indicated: 6,14
